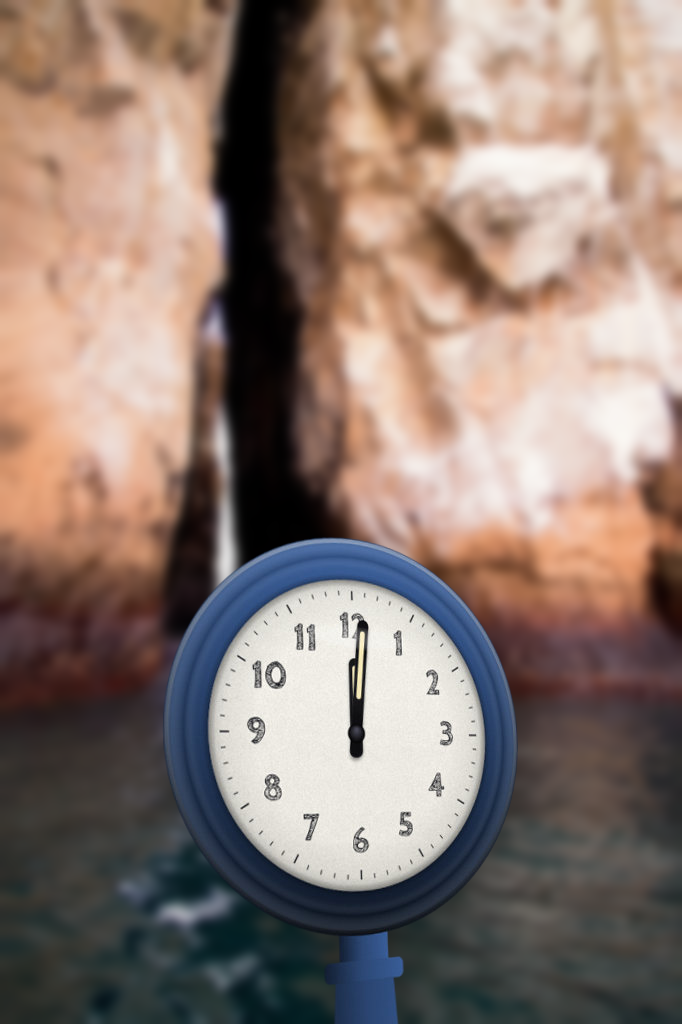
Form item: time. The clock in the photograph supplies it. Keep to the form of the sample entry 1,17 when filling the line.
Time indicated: 12,01
